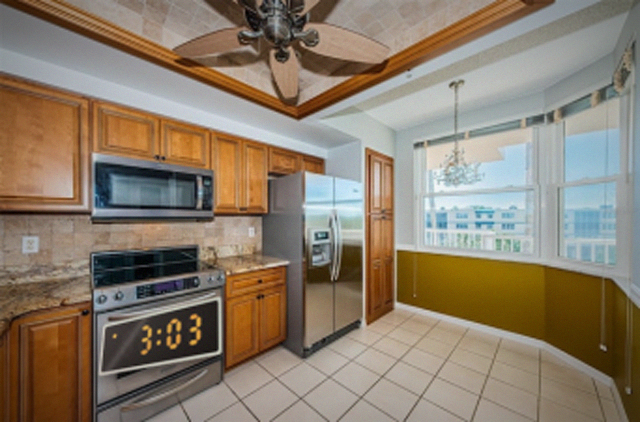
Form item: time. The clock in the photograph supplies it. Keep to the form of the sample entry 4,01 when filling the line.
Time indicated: 3,03
